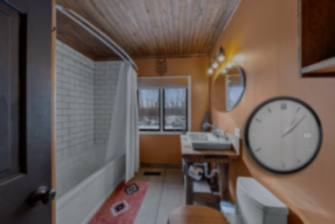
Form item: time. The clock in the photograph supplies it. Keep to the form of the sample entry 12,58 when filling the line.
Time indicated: 1,08
